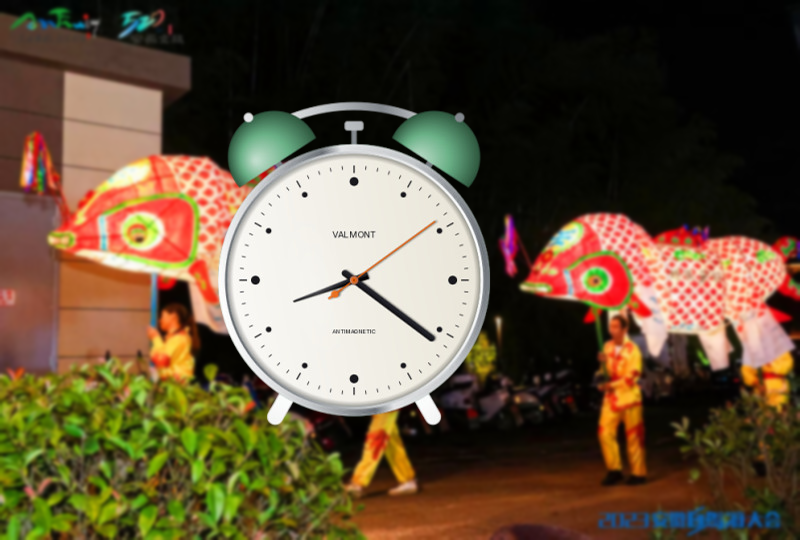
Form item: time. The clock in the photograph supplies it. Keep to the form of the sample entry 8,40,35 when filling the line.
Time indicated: 8,21,09
